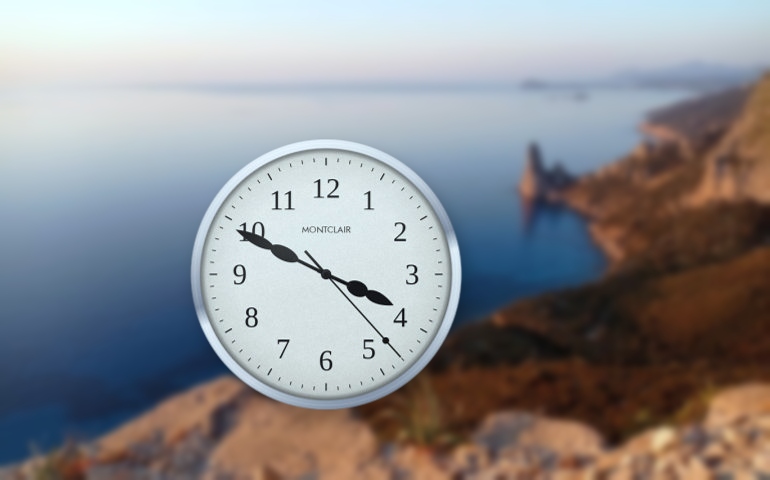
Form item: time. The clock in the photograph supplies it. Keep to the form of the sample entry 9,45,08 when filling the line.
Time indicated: 3,49,23
